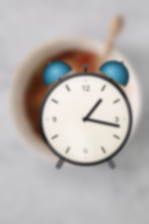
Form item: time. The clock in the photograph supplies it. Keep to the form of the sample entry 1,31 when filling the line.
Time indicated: 1,17
